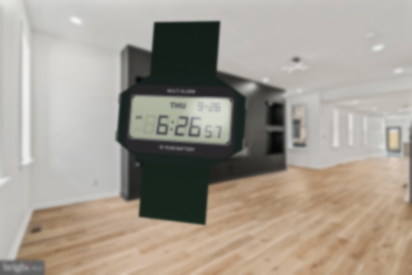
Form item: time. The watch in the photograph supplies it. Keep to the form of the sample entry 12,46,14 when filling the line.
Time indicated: 6,26,57
